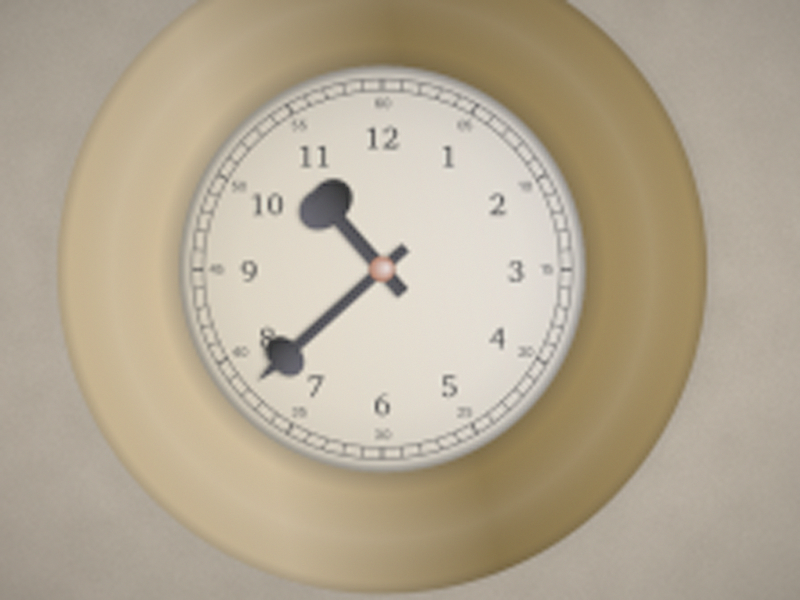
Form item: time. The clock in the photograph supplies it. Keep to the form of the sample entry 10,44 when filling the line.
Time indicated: 10,38
